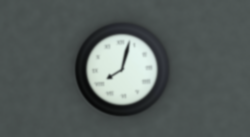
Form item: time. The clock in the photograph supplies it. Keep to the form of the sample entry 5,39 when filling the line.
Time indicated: 8,03
